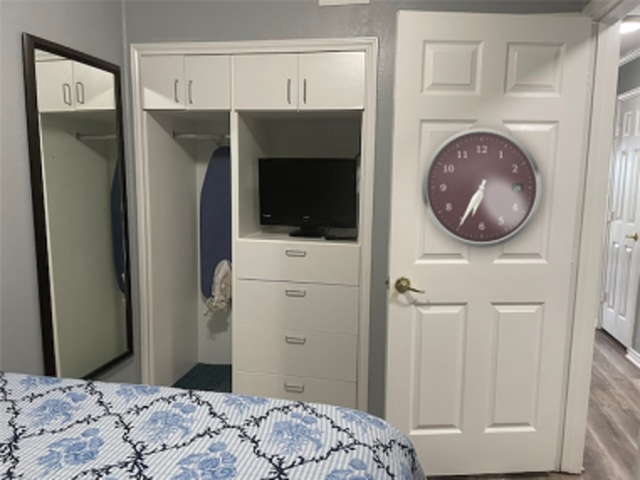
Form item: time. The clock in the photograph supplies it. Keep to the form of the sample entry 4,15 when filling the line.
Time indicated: 6,35
